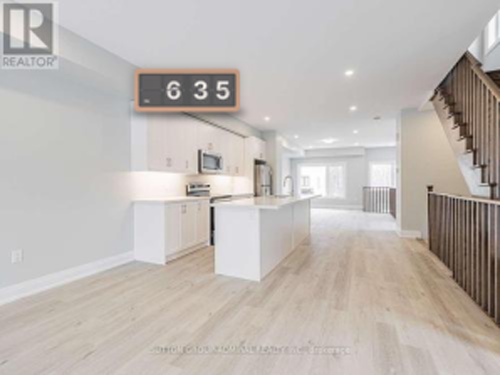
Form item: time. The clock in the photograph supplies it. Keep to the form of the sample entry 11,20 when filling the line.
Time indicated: 6,35
